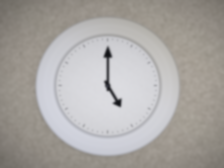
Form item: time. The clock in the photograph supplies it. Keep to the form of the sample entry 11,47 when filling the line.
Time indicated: 5,00
